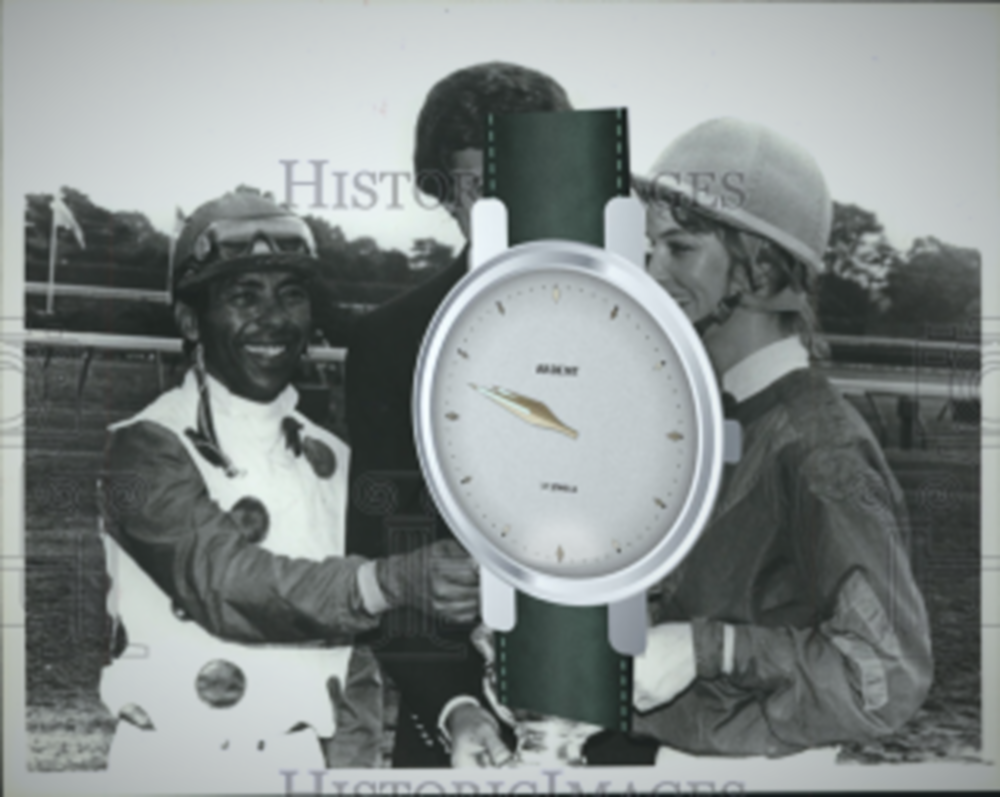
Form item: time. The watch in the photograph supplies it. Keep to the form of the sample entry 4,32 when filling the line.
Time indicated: 9,48
